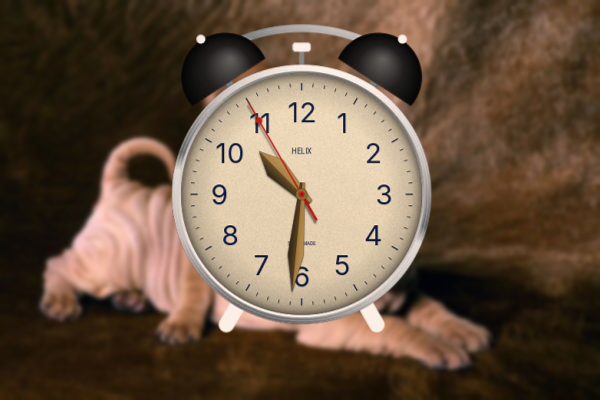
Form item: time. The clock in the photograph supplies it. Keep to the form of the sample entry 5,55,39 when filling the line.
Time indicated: 10,30,55
